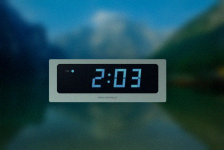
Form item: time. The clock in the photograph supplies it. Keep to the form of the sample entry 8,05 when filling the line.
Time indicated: 2,03
